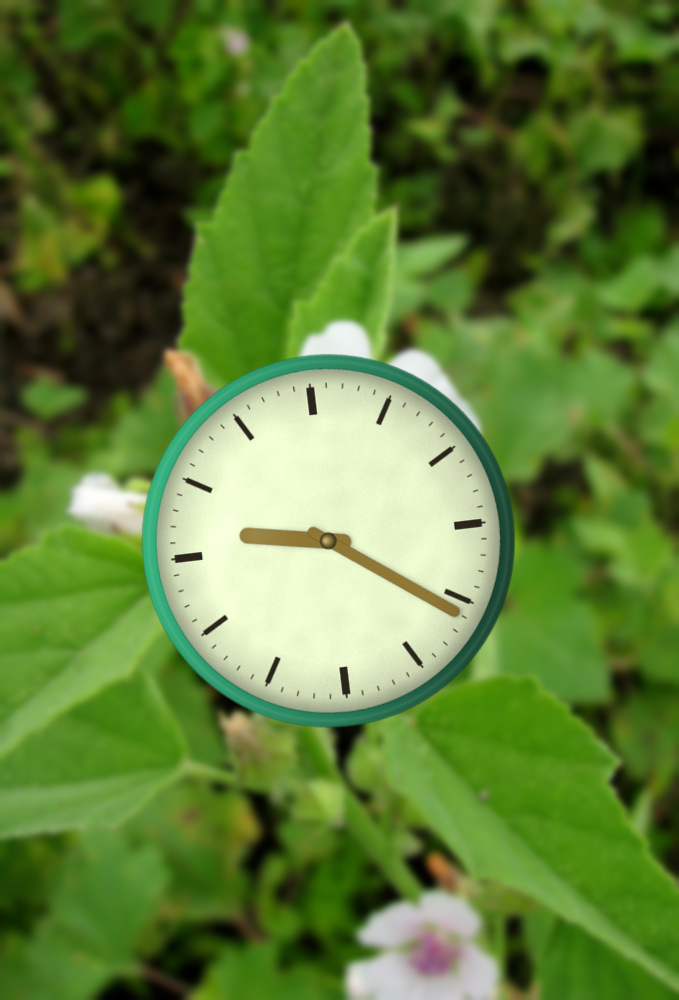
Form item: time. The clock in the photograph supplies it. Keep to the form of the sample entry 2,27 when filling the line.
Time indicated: 9,21
